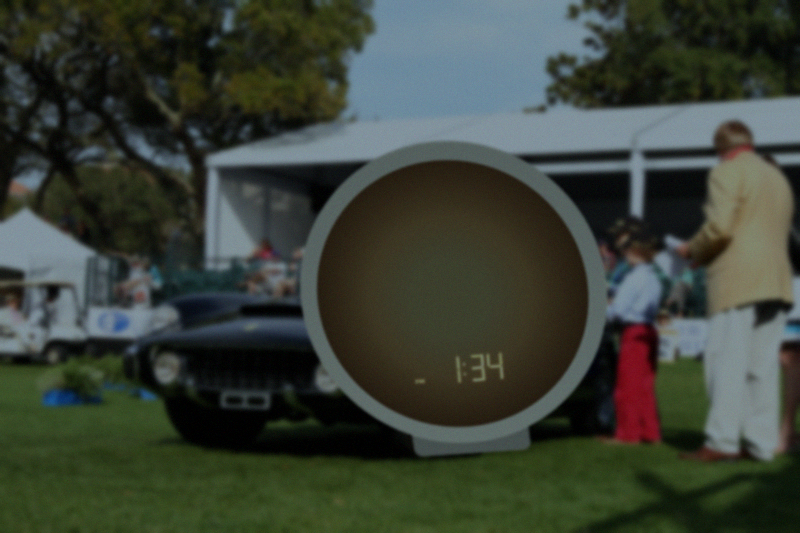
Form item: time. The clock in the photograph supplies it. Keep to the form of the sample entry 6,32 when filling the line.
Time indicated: 1,34
